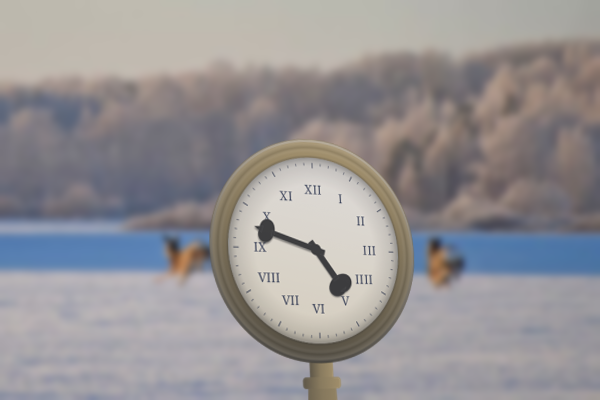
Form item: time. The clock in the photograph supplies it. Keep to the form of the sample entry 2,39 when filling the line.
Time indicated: 4,48
